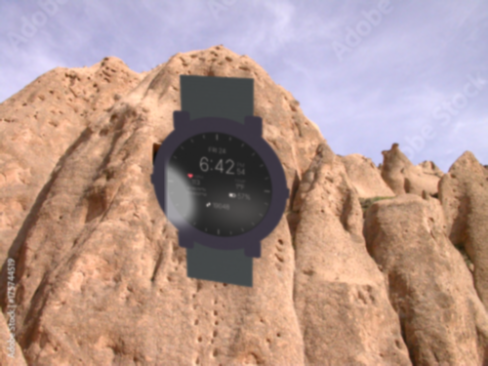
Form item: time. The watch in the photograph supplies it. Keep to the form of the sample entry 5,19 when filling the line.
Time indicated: 6,42
